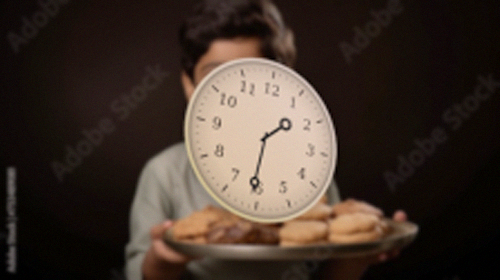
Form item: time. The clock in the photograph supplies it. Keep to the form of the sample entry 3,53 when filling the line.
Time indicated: 1,31
